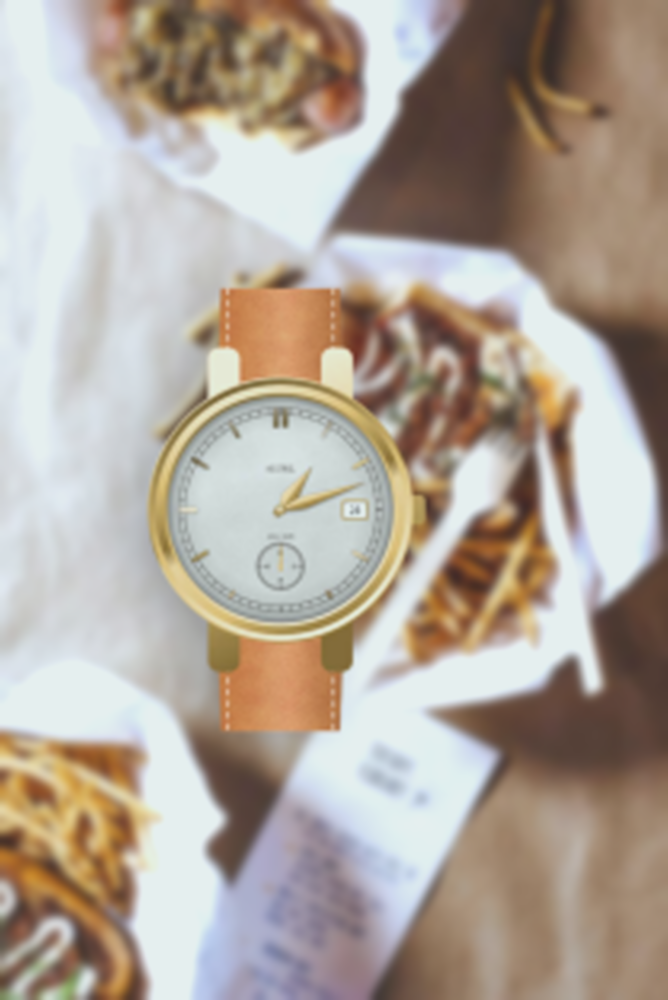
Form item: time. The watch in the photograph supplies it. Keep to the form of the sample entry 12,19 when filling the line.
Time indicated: 1,12
